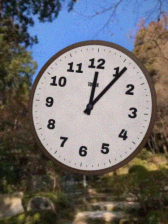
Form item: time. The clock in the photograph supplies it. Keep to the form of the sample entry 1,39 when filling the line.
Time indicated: 12,06
